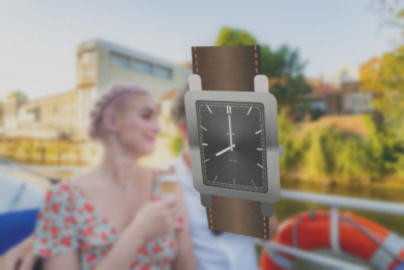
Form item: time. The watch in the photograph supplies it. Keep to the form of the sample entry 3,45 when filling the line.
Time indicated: 8,00
